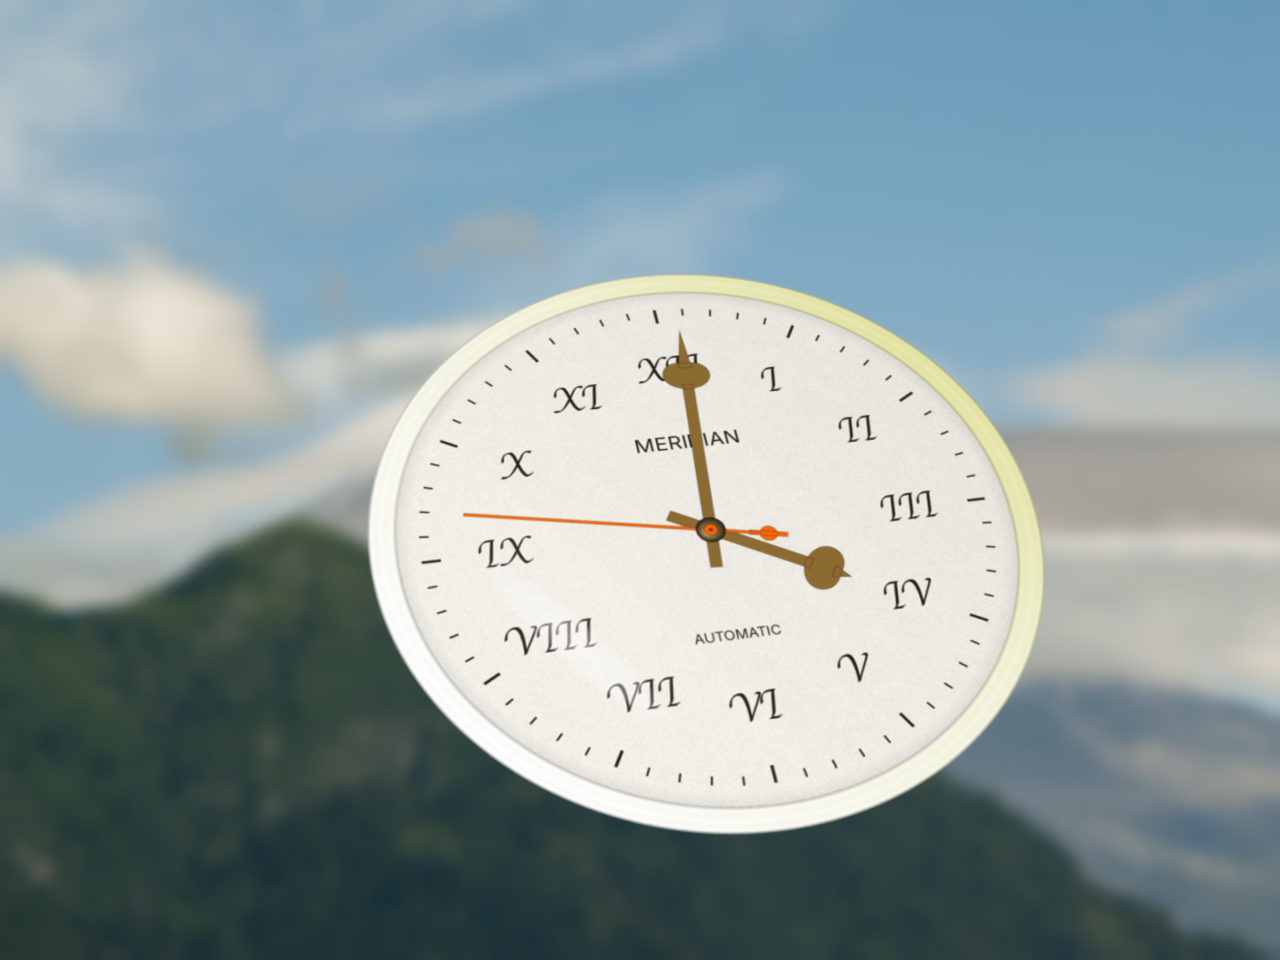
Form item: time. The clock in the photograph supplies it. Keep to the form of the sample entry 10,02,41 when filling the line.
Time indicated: 4,00,47
